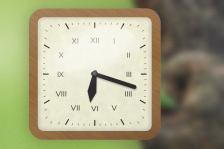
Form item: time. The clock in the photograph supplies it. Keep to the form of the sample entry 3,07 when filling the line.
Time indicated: 6,18
